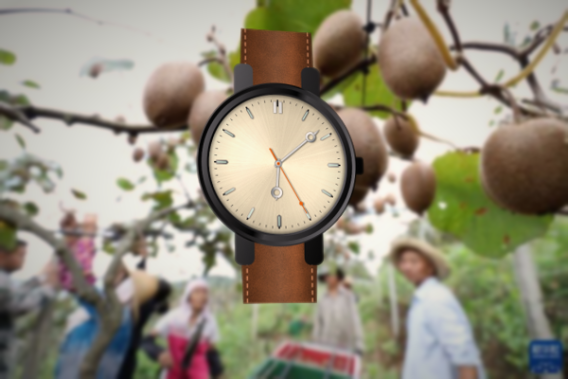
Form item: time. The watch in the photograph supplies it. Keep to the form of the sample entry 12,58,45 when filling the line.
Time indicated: 6,08,25
